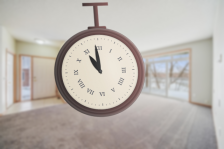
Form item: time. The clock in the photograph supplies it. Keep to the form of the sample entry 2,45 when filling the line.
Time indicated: 10,59
